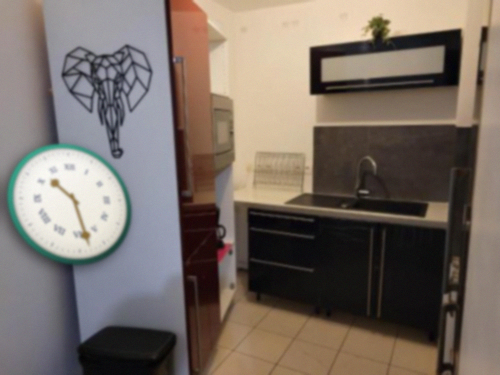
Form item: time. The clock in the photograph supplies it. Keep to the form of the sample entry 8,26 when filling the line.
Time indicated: 10,28
